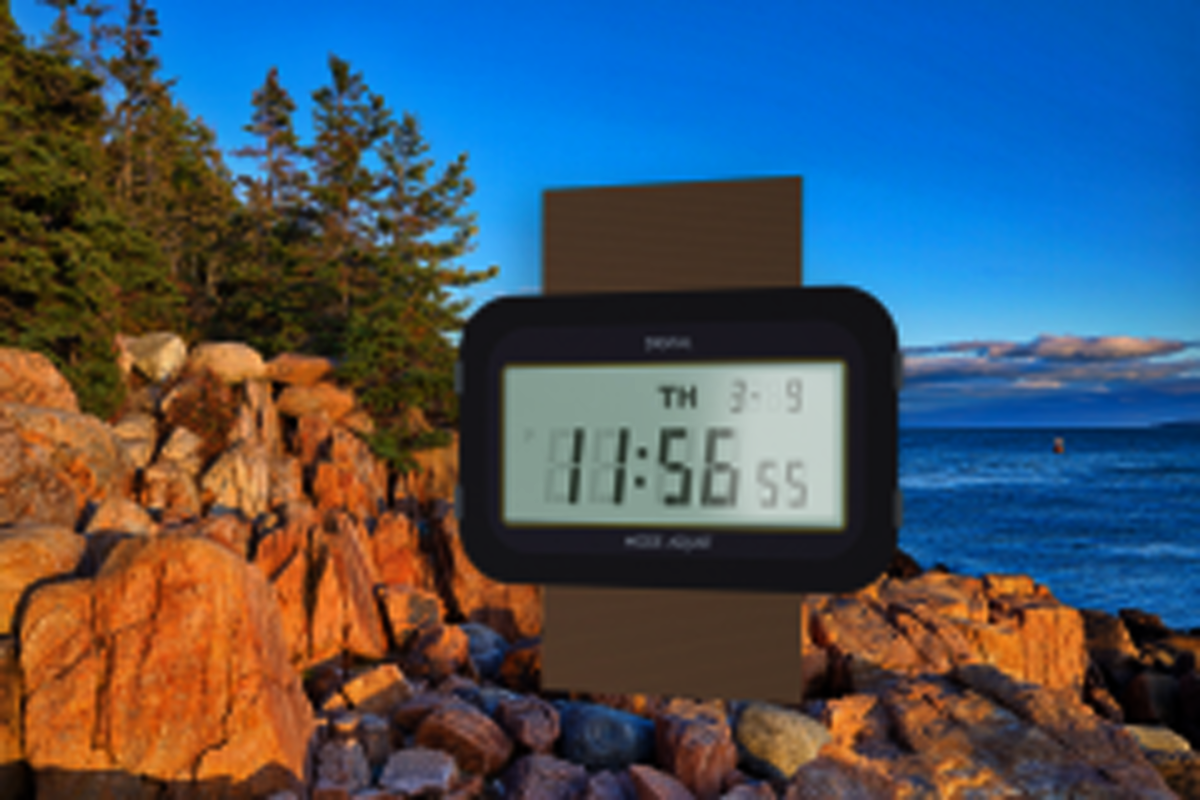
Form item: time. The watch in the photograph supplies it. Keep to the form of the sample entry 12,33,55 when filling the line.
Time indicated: 11,56,55
